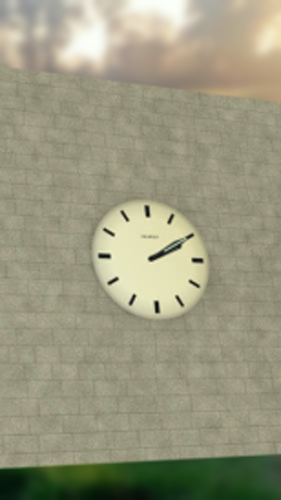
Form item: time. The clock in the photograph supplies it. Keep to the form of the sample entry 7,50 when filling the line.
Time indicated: 2,10
